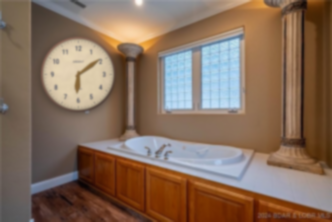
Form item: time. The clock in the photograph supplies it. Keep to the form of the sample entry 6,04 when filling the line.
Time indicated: 6,09
